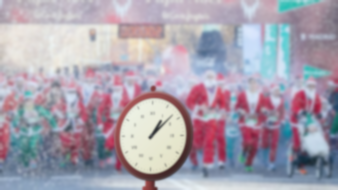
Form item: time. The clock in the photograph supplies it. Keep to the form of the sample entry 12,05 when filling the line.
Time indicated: 1,08
